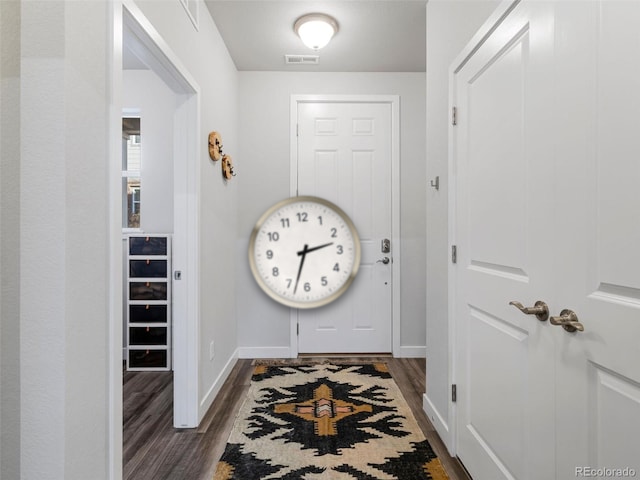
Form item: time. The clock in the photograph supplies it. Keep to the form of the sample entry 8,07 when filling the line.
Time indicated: 2,33
